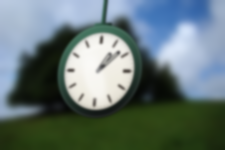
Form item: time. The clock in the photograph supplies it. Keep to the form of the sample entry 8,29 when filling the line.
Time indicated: 1,08
